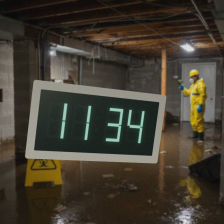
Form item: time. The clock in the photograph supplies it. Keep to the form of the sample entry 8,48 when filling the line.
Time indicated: 11,34
